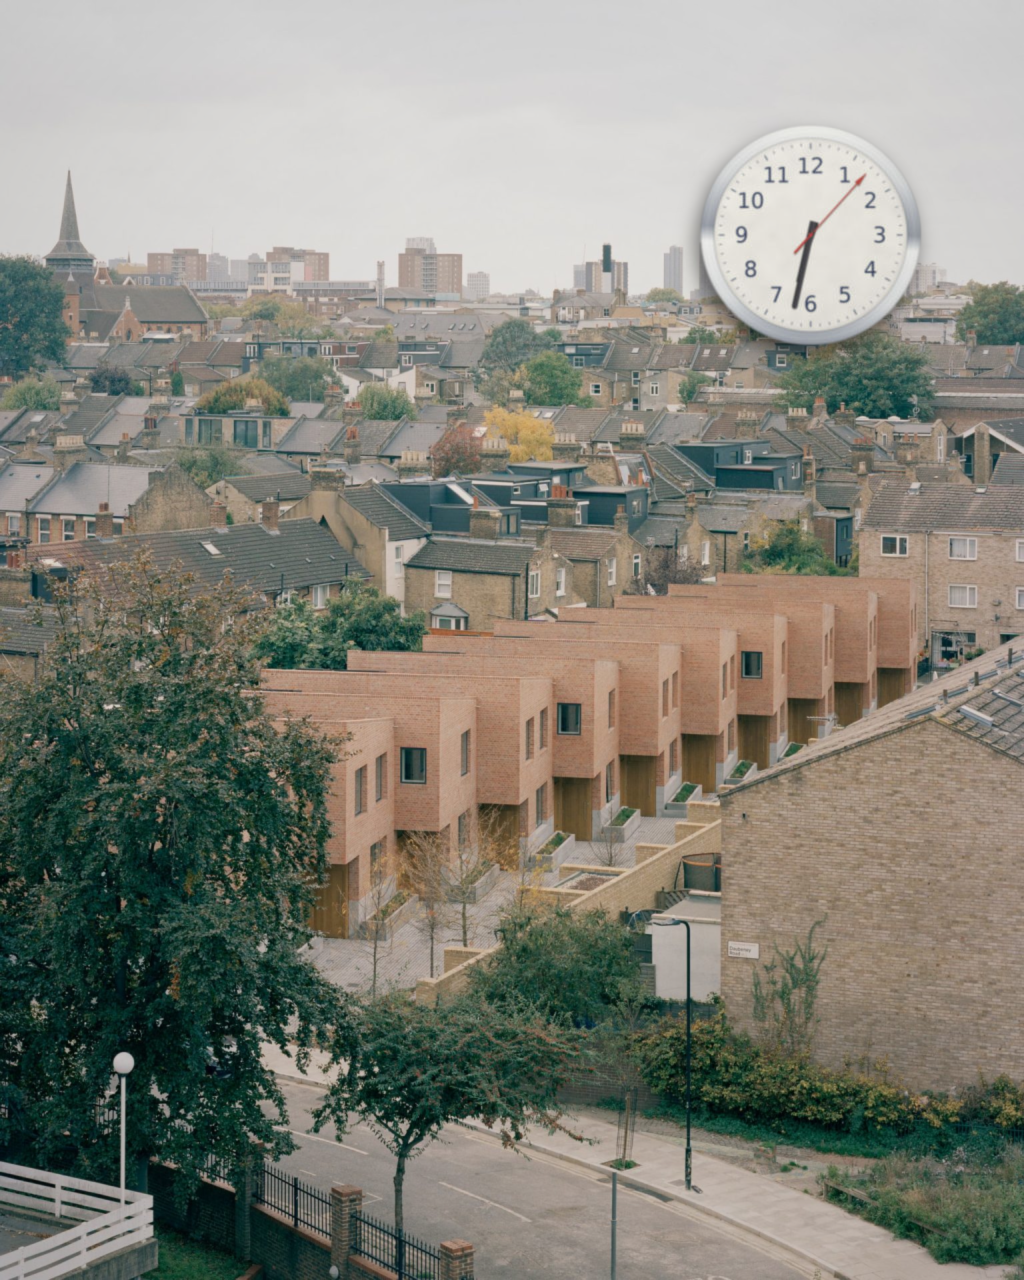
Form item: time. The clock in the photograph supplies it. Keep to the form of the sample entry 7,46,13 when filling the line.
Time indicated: 6,32,07
